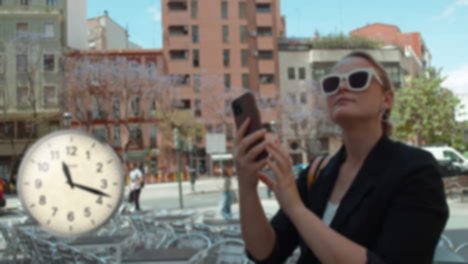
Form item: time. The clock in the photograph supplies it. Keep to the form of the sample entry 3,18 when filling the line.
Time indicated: 11,18
